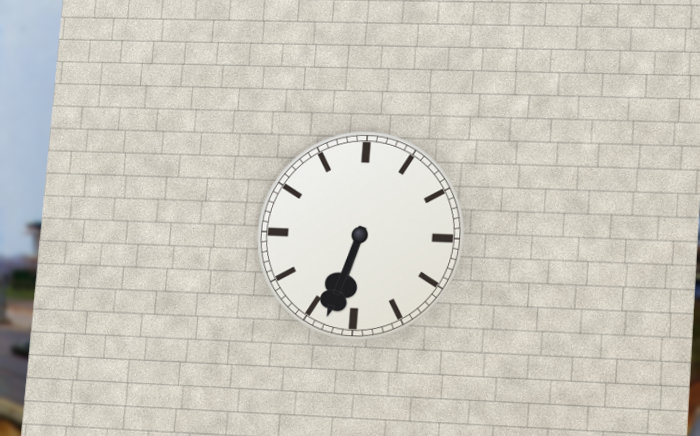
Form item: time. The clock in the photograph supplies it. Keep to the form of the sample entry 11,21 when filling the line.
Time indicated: 6,33
